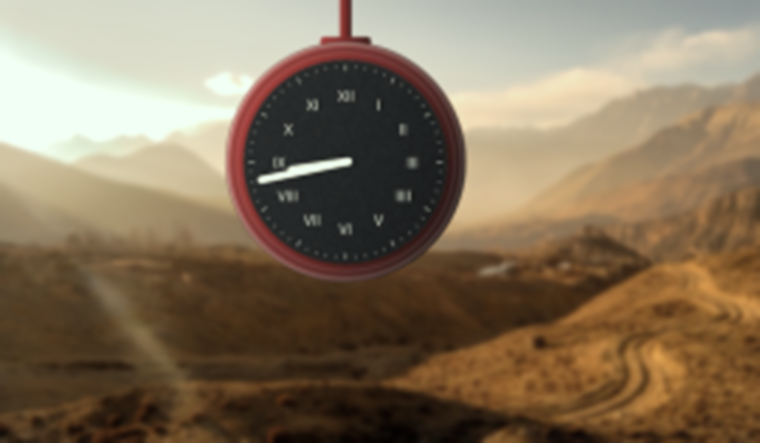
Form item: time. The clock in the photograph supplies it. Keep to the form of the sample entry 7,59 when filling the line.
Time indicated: 8,43
